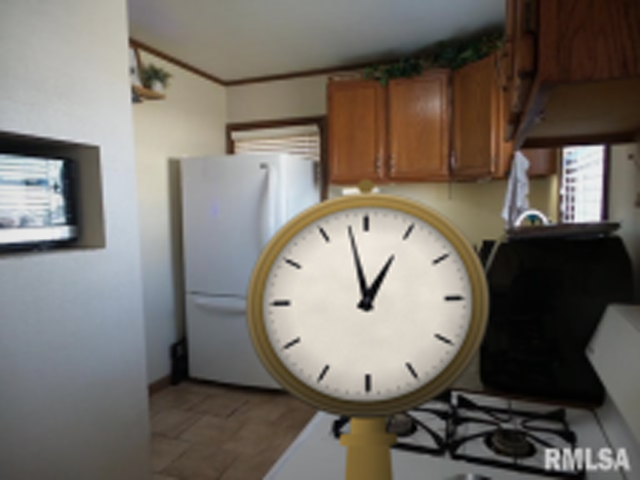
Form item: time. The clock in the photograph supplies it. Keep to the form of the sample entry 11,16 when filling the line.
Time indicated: 12,58
